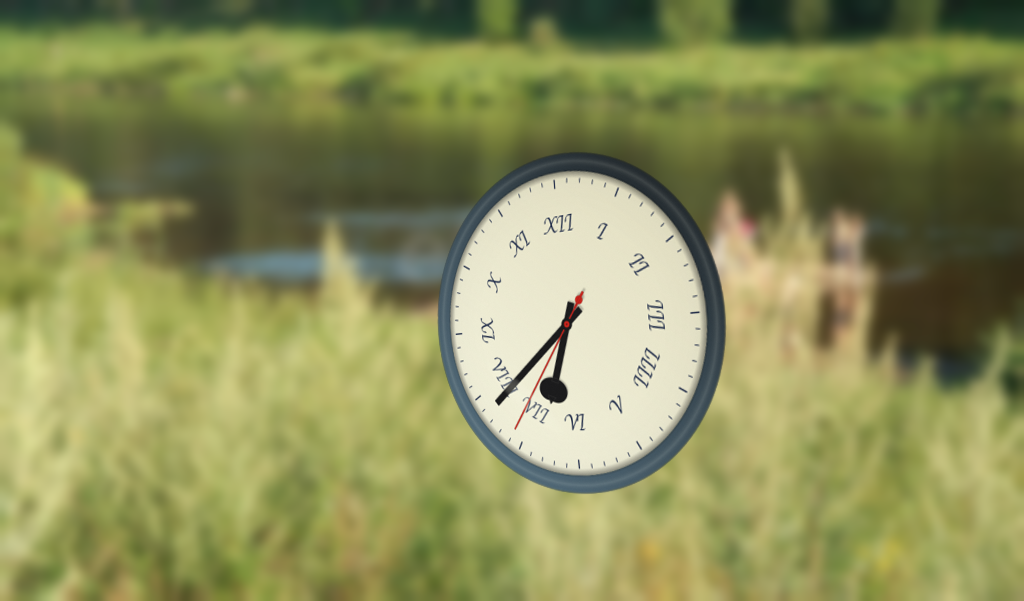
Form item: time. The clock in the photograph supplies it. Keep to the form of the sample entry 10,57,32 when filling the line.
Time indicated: 6,38,36
